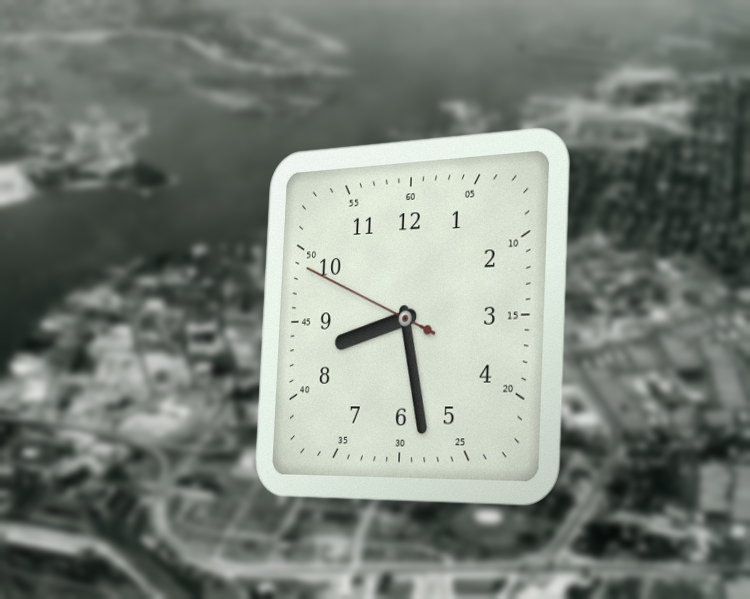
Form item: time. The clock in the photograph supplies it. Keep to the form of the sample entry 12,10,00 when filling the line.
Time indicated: 8,27,49
